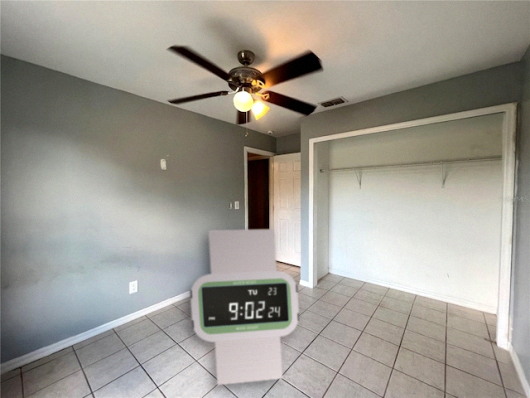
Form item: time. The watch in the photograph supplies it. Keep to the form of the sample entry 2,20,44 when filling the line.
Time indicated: 9,02,24
